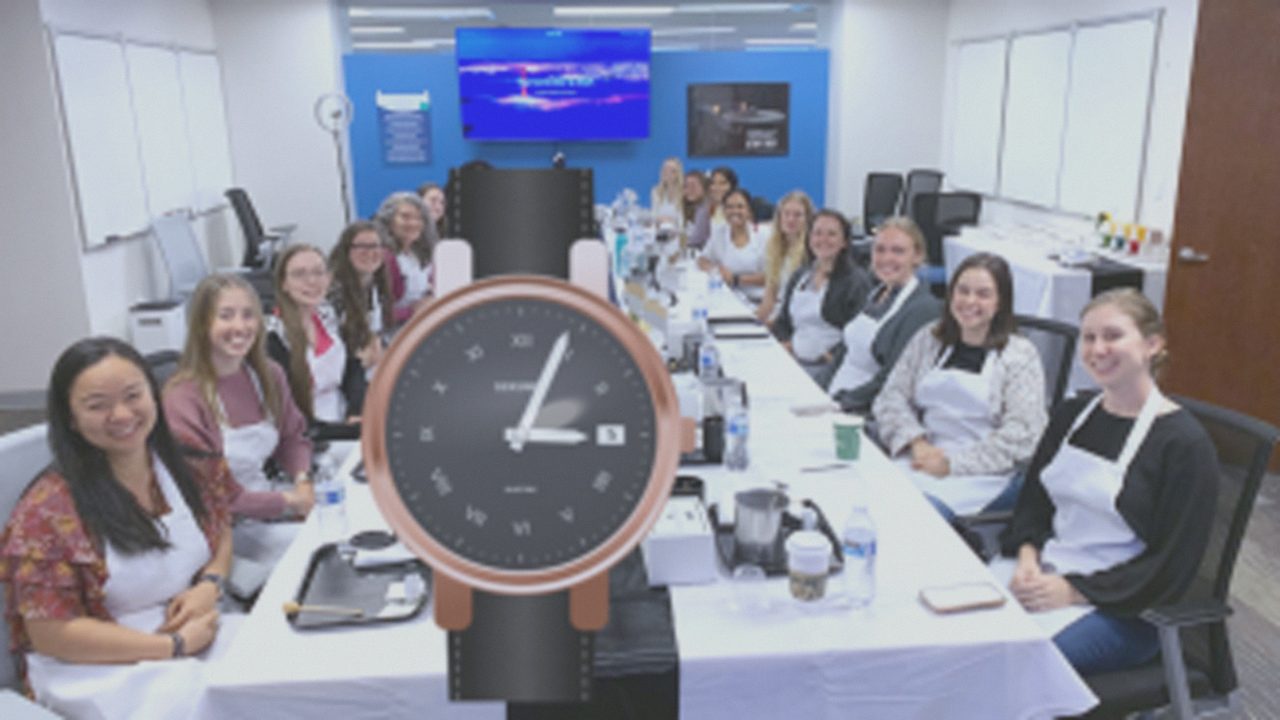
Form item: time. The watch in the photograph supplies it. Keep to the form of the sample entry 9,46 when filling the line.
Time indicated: 3,04
